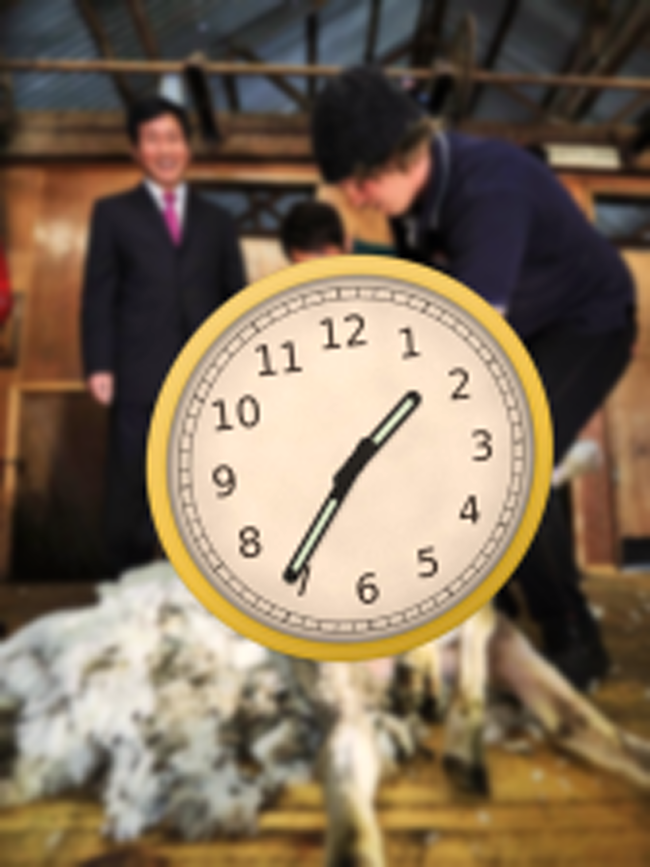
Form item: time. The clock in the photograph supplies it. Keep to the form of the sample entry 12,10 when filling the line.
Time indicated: 1,36
